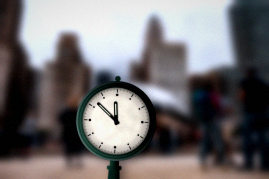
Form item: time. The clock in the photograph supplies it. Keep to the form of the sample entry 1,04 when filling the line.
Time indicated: 11,52
